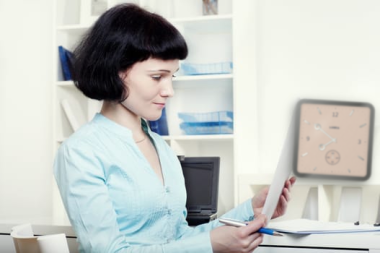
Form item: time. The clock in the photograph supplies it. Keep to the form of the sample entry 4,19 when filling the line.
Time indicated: 7,51
